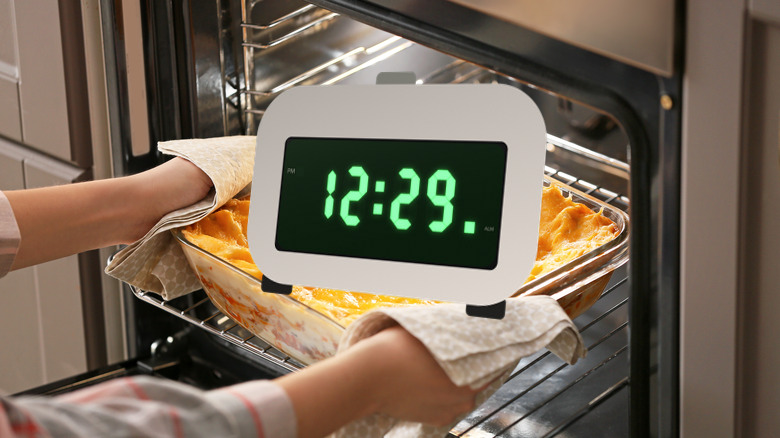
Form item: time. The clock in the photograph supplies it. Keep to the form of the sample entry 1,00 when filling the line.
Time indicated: 12,29
